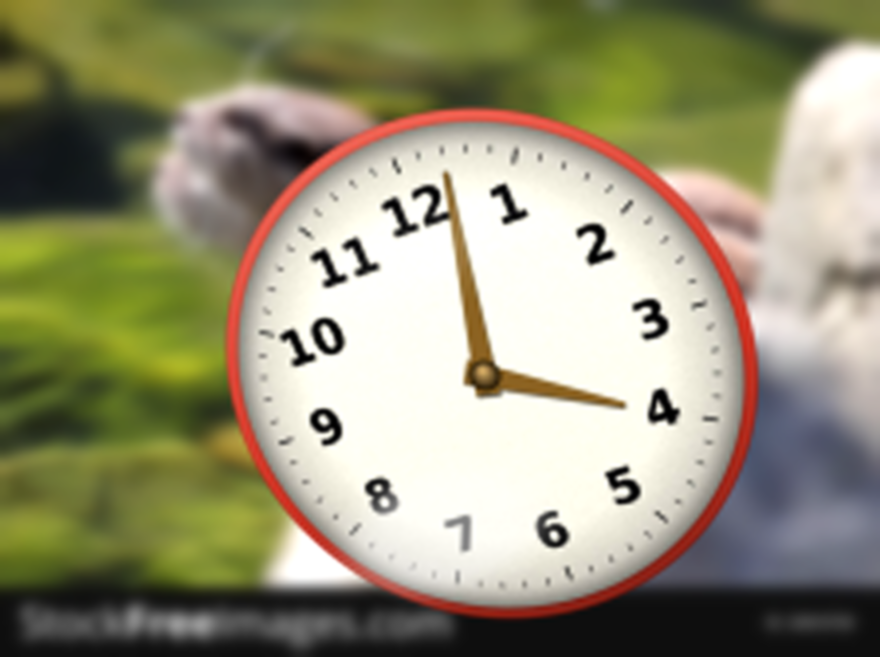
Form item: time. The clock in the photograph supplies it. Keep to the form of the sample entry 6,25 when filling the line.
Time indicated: 4,02
